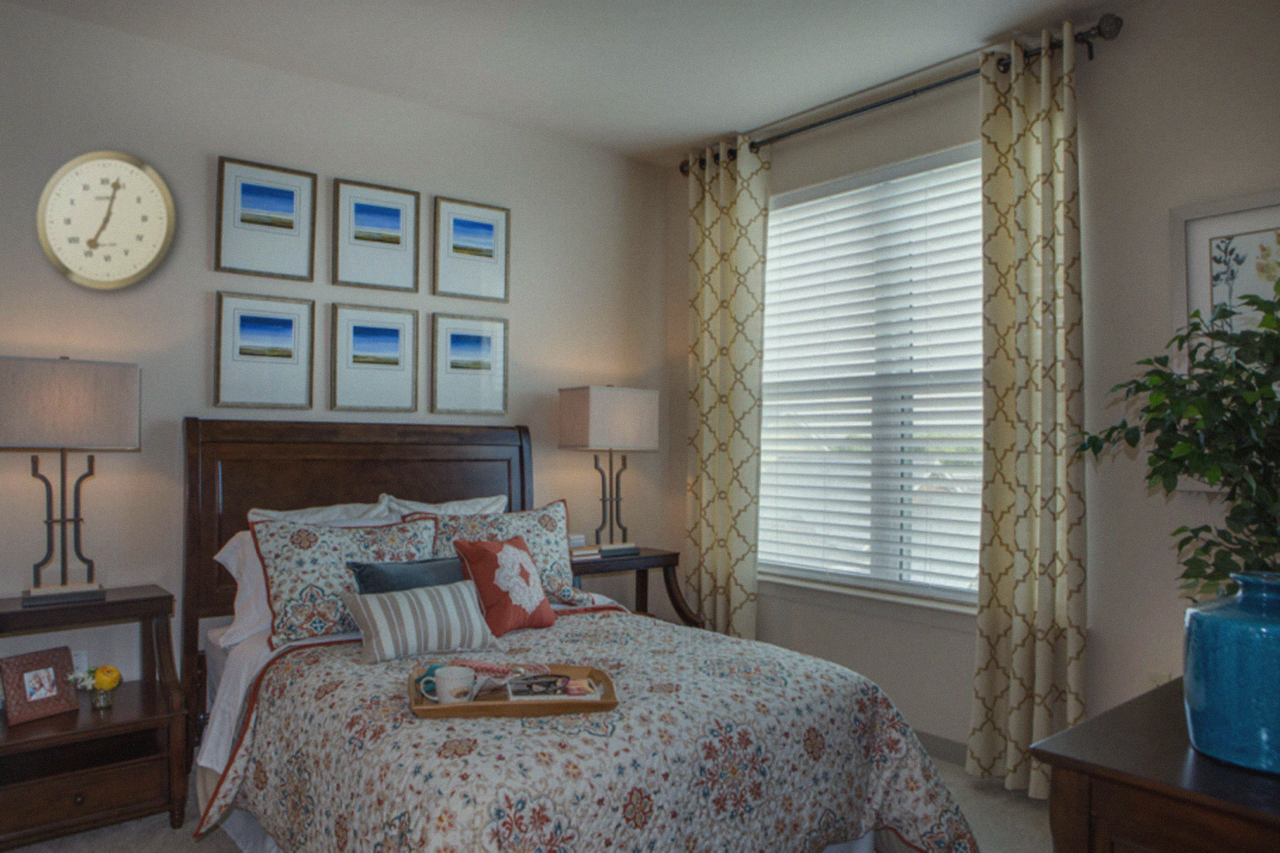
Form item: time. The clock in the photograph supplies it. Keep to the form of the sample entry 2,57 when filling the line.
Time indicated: 7,03
